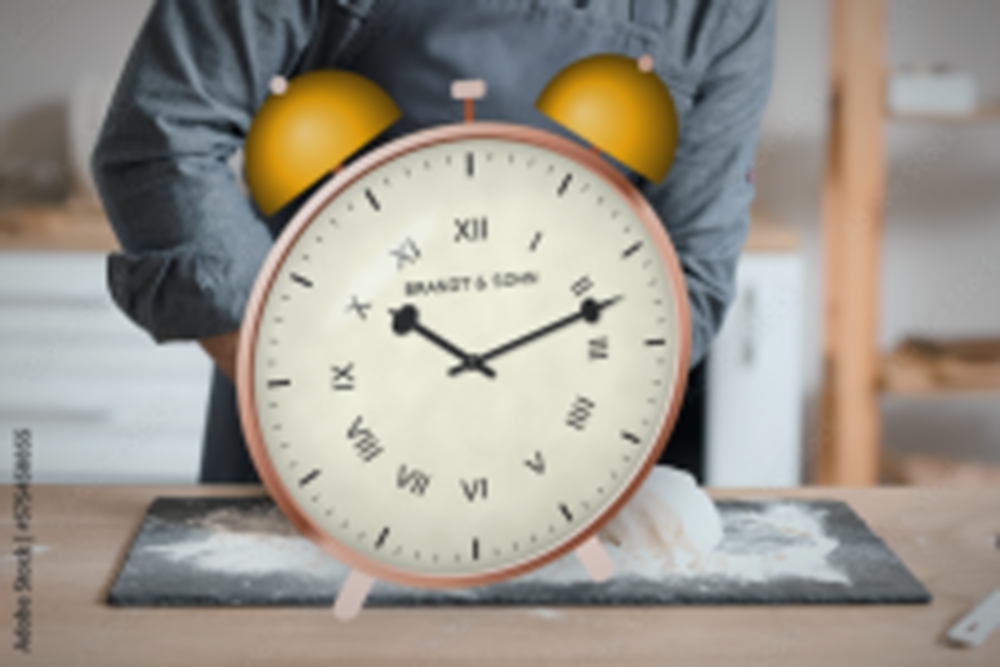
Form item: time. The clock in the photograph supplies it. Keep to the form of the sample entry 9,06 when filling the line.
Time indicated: 10,12
